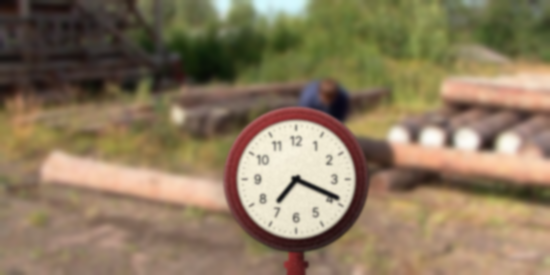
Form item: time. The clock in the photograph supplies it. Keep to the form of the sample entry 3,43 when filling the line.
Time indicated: 7,19
